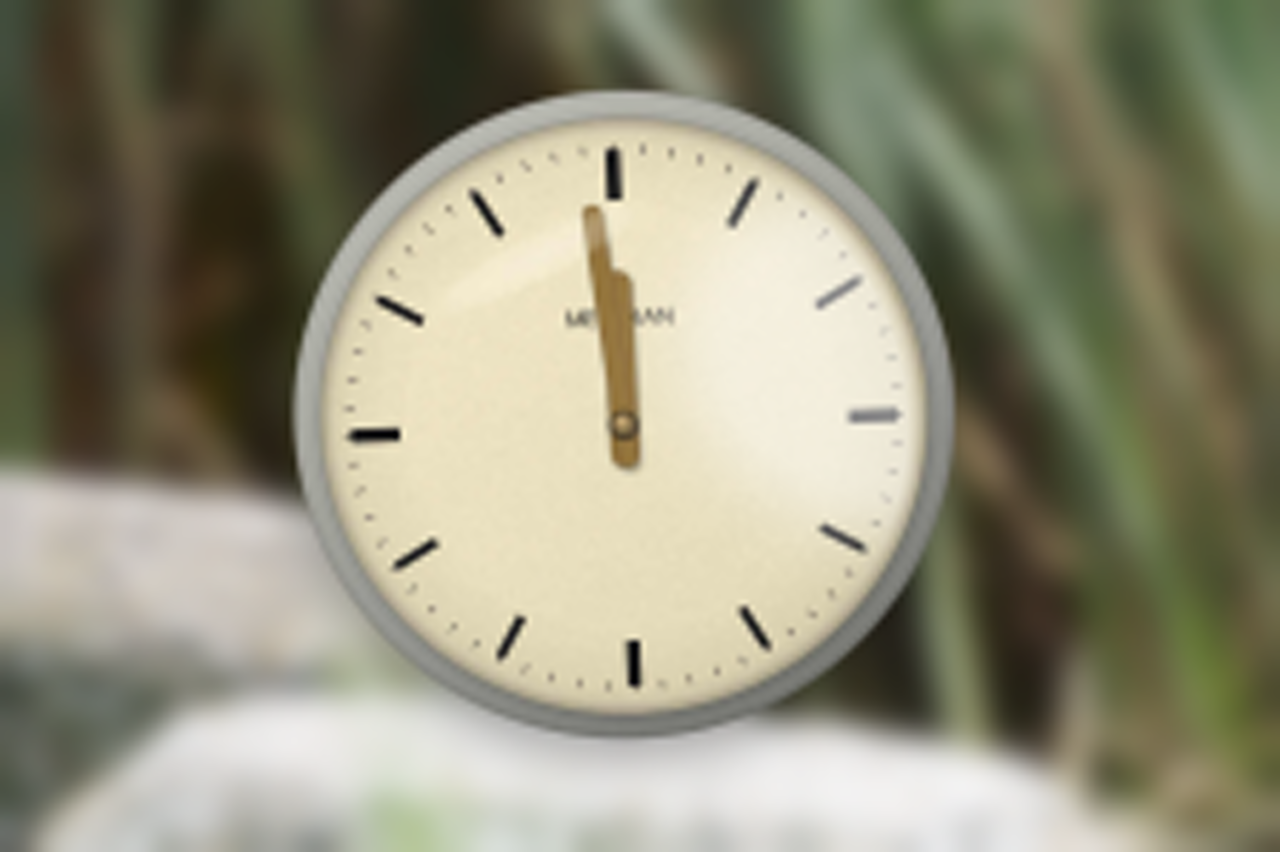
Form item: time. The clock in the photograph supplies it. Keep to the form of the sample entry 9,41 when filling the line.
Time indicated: 11,59
